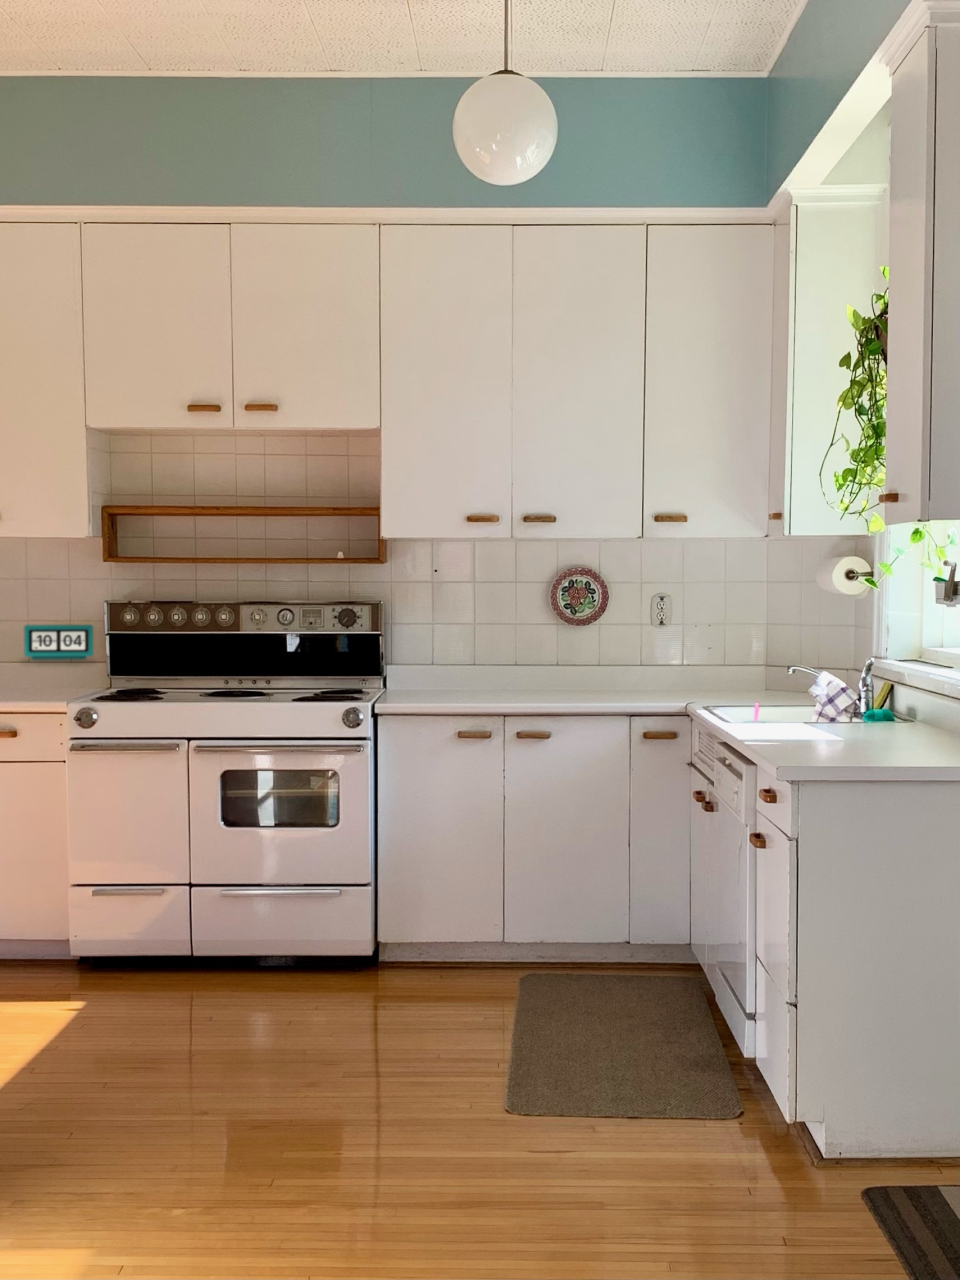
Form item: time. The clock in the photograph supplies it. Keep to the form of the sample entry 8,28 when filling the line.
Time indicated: 10,04
